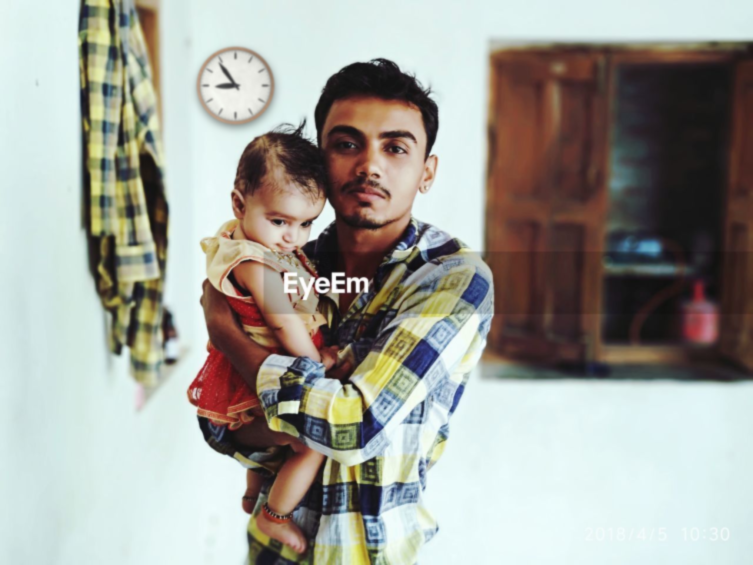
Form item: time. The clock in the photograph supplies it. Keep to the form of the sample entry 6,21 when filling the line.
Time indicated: 8,54
